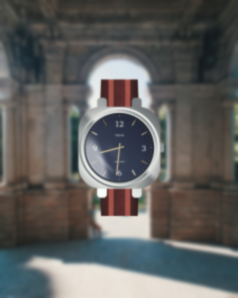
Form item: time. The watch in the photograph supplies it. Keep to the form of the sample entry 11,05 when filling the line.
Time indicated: 8,31
